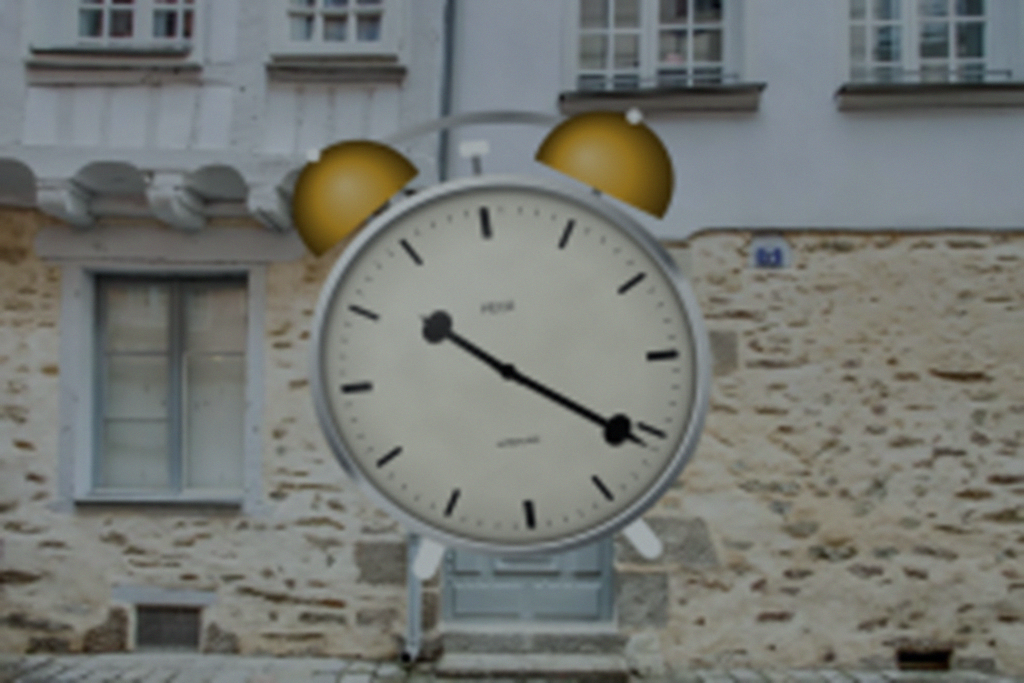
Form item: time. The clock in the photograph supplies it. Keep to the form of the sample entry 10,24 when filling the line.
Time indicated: 10,21
